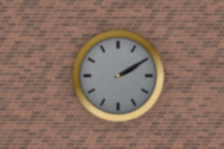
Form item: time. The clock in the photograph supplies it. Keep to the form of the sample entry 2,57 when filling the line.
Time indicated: 2,10
